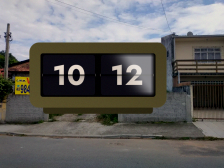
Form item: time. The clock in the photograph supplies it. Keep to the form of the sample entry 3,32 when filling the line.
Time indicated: 10,12
